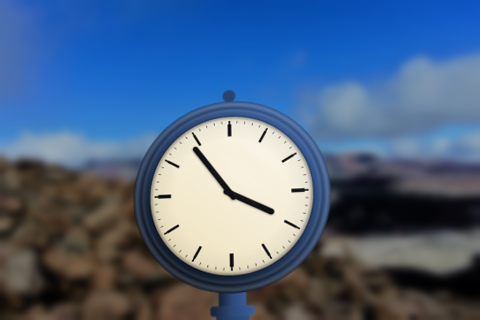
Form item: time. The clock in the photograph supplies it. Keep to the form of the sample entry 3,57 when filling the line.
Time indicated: 3,54
